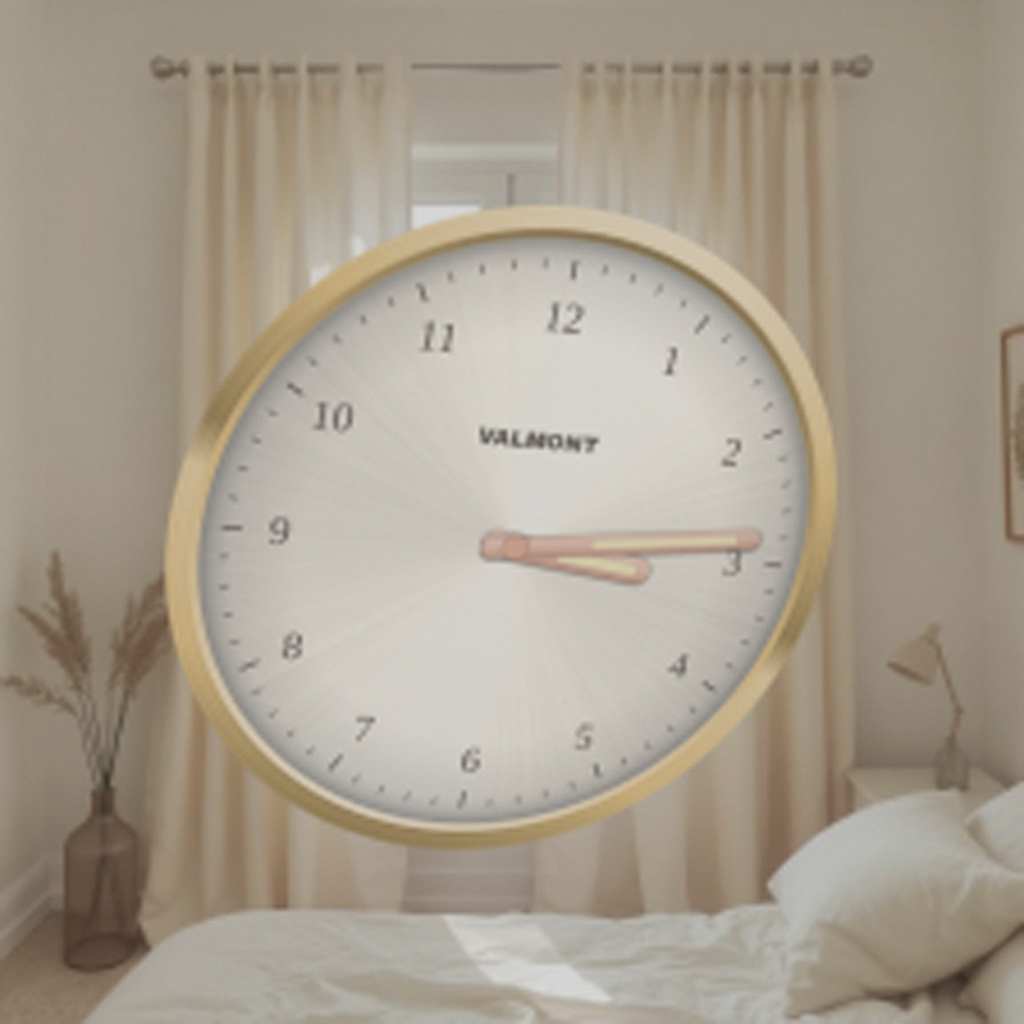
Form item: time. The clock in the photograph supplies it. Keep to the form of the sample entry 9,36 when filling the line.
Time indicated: 3,14
